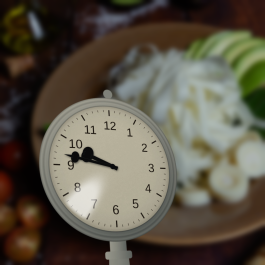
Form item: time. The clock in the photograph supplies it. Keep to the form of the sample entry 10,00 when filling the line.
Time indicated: 9,47
